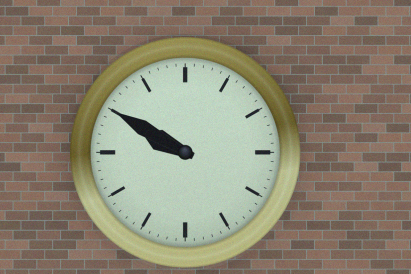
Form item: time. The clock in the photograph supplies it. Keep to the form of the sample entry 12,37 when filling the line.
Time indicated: 9,50
